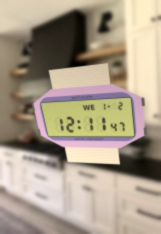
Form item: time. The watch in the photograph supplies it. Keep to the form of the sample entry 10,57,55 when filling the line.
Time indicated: 12,11,47
